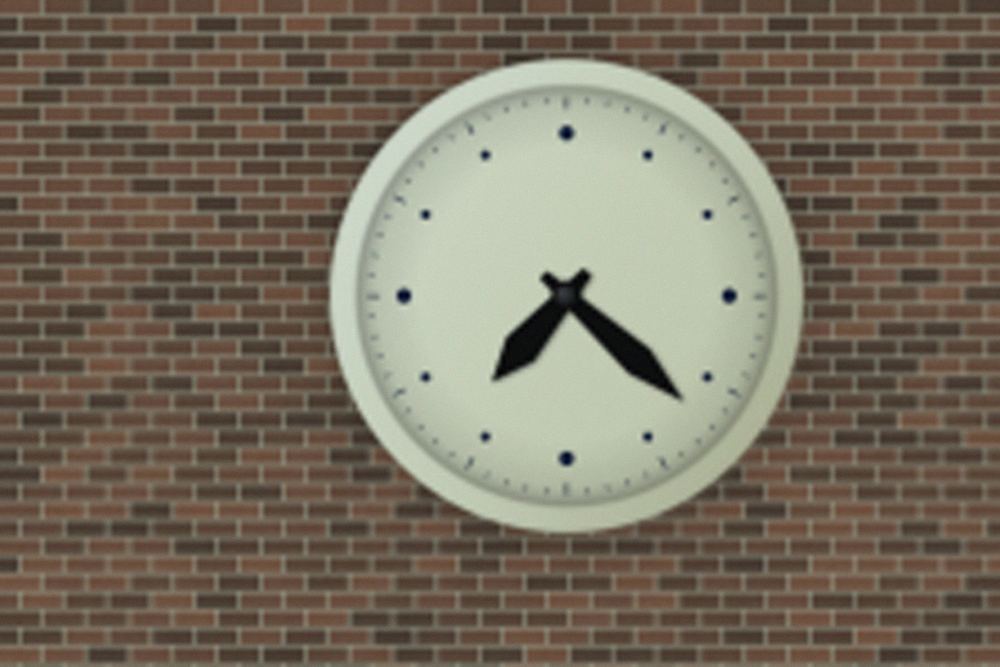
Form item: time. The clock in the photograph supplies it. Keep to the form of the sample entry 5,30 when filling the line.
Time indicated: 7,22
